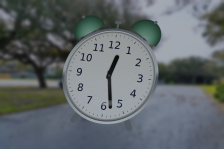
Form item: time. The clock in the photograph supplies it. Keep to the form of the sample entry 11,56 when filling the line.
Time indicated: 12,28
